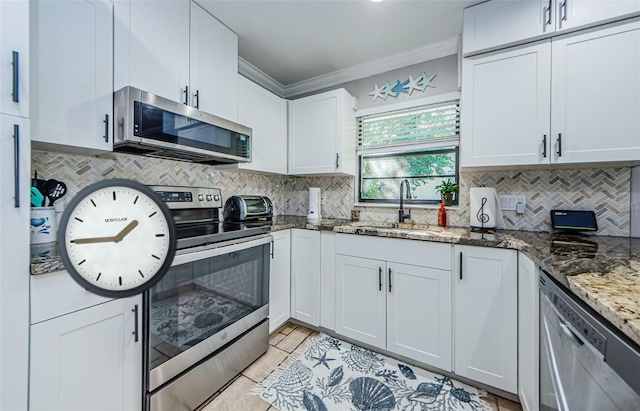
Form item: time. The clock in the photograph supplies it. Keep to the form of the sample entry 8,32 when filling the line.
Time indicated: 1,45
